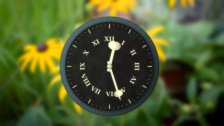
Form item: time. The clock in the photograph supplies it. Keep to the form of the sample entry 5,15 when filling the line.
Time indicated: 12,27
